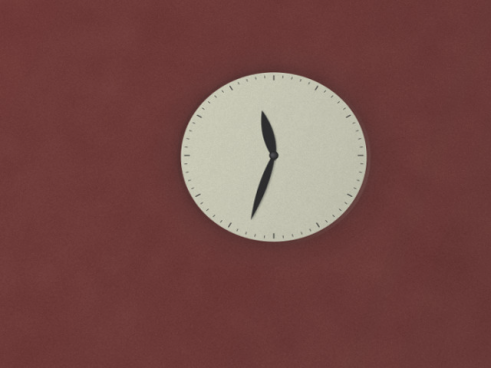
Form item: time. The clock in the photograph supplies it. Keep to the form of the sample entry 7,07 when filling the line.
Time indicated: 11,33
